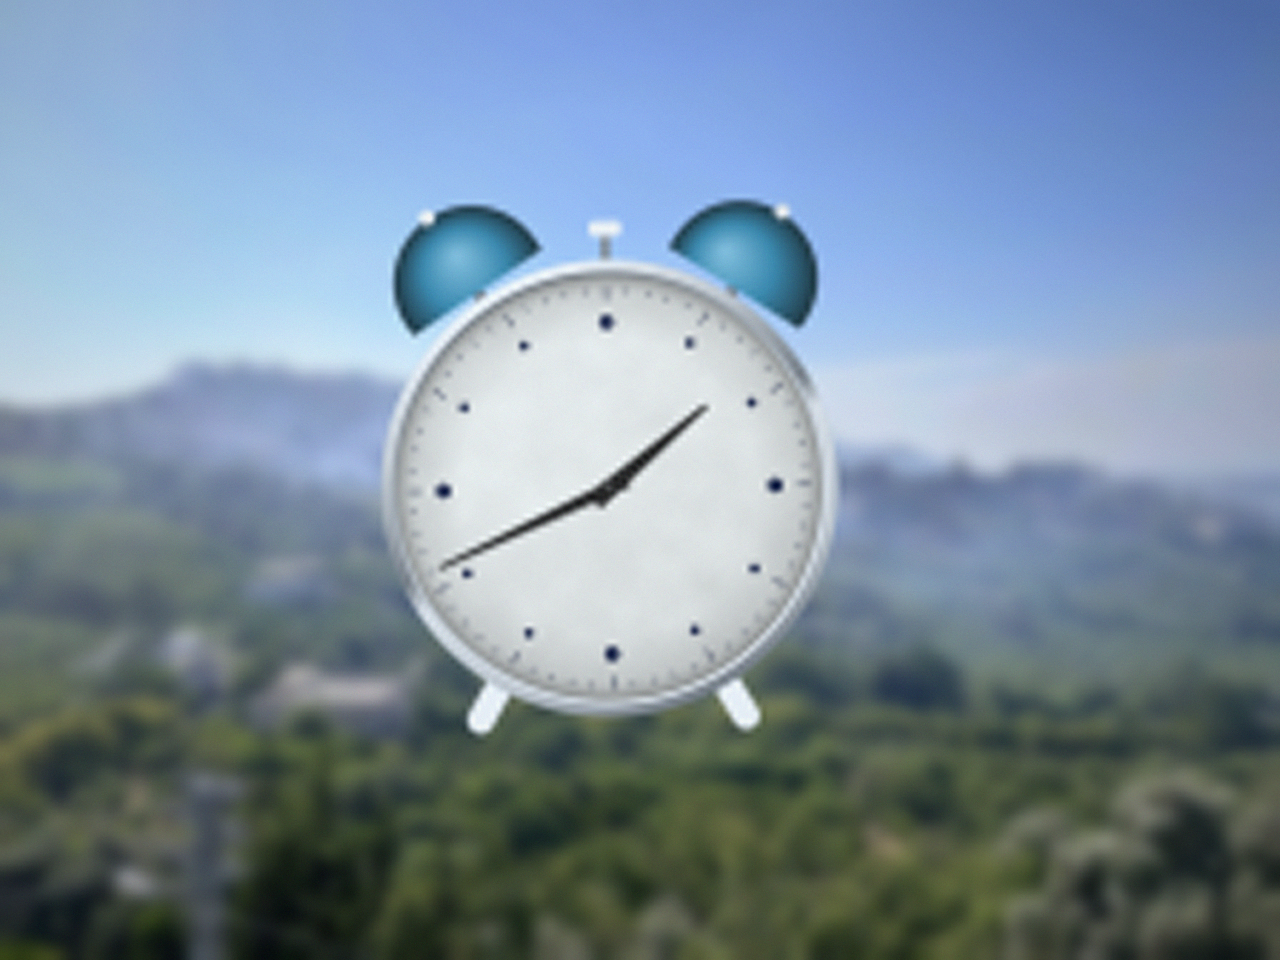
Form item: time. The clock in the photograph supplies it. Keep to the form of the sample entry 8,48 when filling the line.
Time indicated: 1,41
